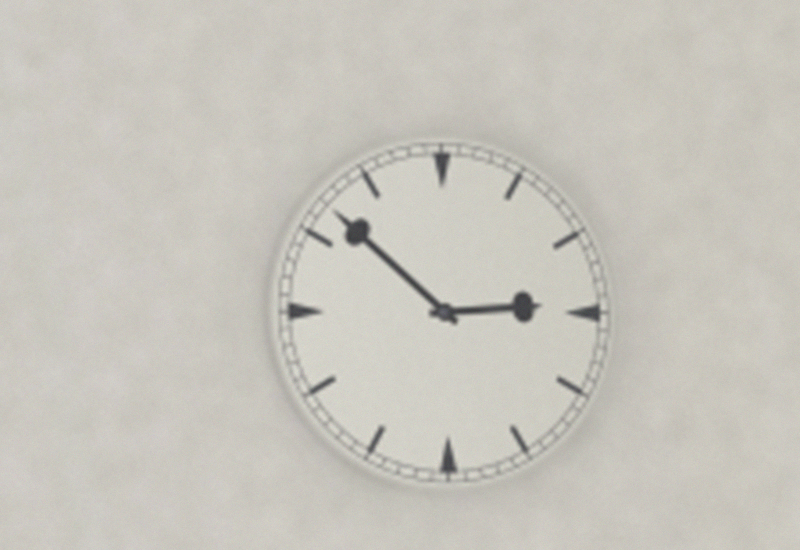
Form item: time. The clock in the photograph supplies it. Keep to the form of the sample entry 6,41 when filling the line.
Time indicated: 2,52
